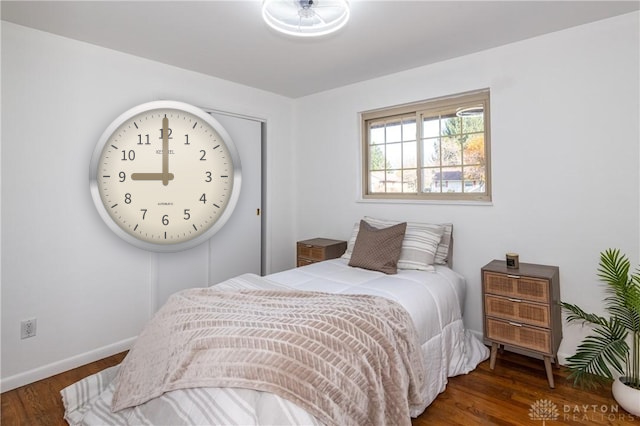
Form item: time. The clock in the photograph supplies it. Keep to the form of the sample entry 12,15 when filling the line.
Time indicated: 9,00
